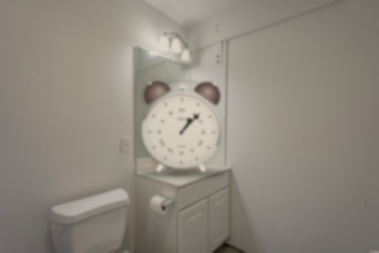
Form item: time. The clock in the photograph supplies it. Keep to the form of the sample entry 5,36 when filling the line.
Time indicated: 1,07
